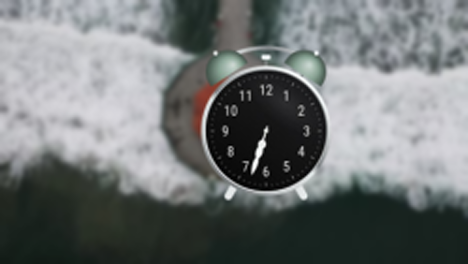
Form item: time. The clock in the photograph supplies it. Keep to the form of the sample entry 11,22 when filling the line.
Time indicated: 6,33
